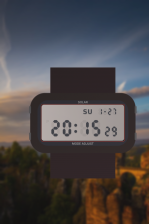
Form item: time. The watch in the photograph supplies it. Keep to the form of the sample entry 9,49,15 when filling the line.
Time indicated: 20,15,29
